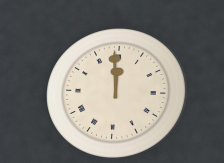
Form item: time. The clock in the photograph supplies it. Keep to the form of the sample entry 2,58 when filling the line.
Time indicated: 11,59
